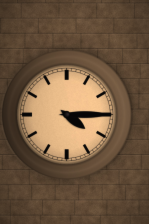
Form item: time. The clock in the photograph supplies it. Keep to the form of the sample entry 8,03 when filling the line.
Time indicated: 4,15
